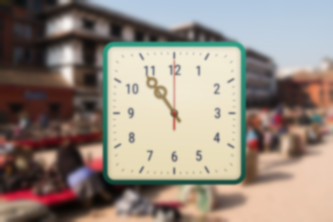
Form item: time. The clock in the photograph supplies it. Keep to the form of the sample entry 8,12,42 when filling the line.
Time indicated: 10,54,00
